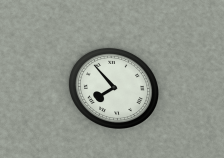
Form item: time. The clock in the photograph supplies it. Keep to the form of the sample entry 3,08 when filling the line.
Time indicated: 7,54
